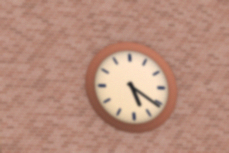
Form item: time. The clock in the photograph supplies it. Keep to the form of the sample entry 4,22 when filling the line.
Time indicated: 5,21
